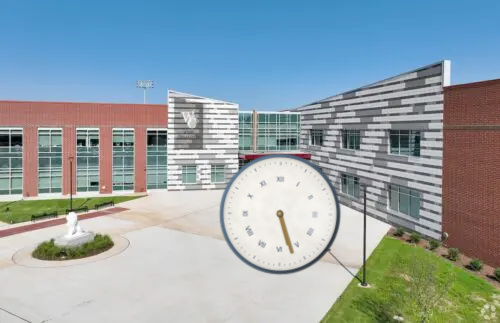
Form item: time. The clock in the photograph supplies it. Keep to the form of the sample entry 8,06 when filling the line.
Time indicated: 5,27
